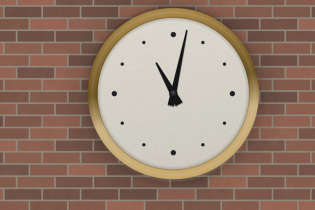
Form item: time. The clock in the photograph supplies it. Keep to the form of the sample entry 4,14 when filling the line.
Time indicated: 11,02
